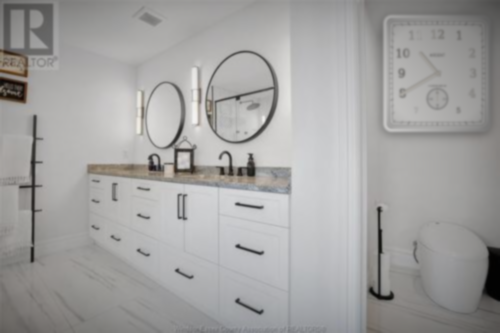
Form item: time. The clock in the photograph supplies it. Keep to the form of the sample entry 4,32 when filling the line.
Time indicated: 10,40
